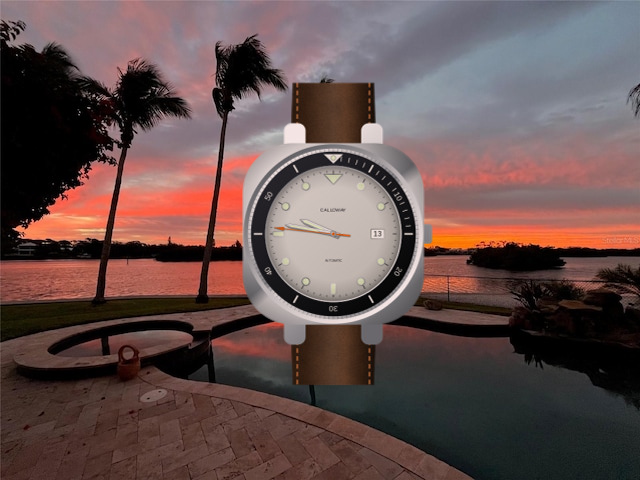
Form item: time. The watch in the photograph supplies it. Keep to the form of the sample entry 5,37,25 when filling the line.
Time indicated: 9,46,46
